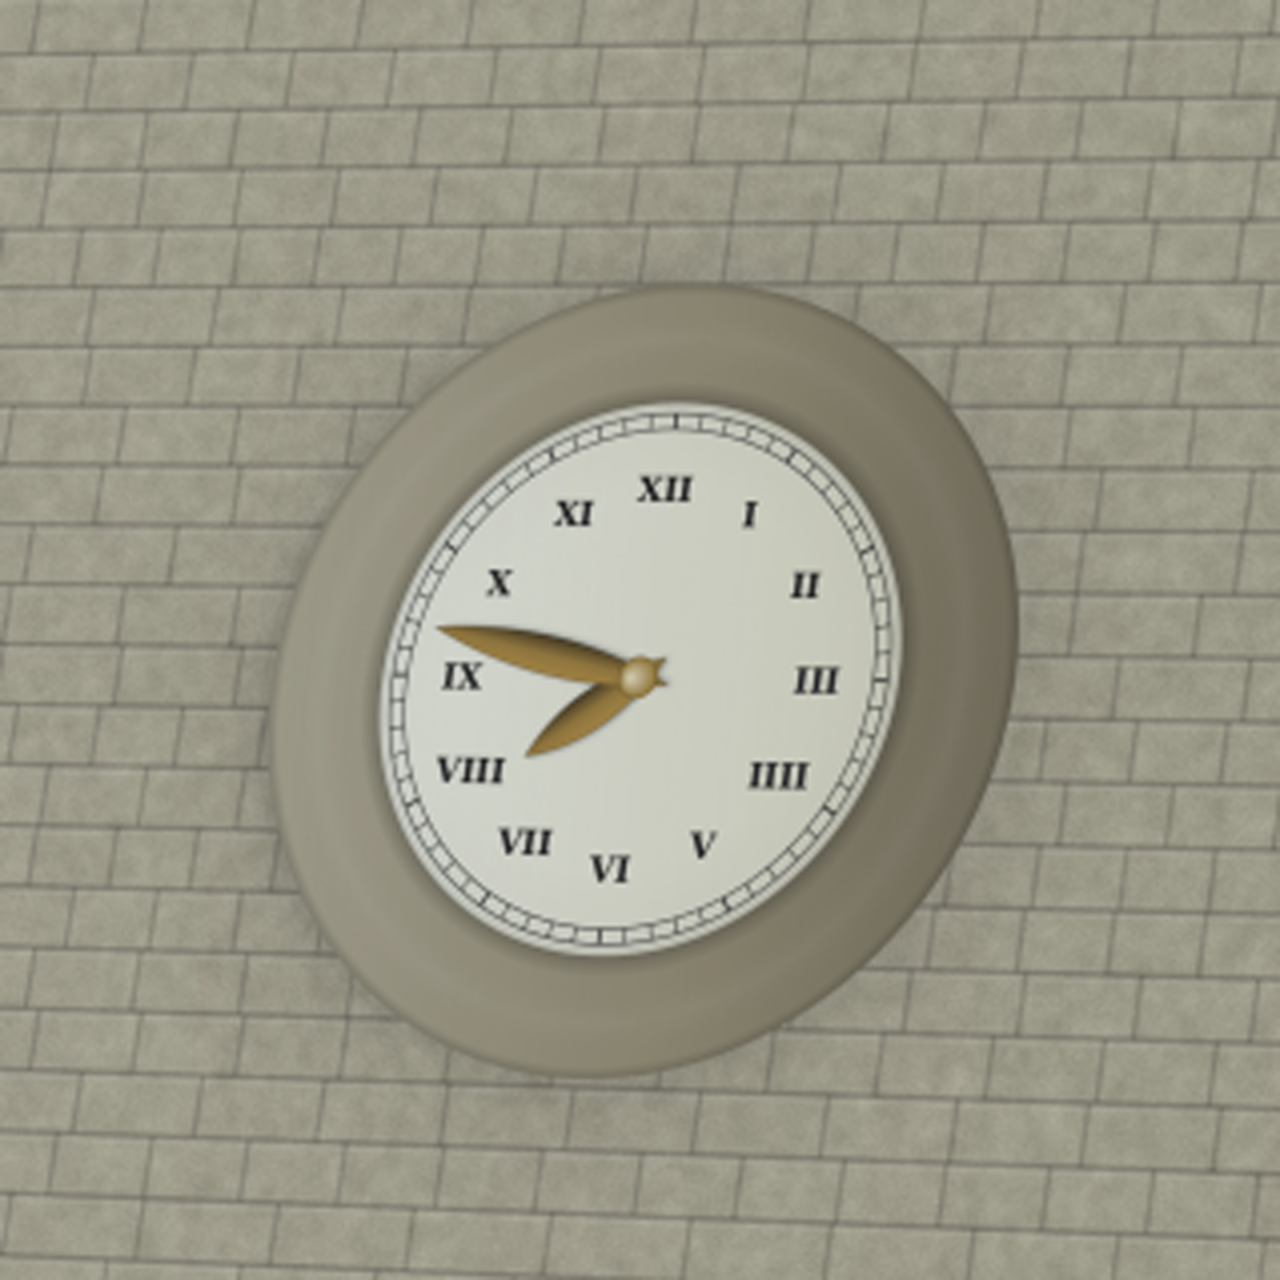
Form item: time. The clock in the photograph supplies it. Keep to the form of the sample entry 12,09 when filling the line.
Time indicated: 7,47
